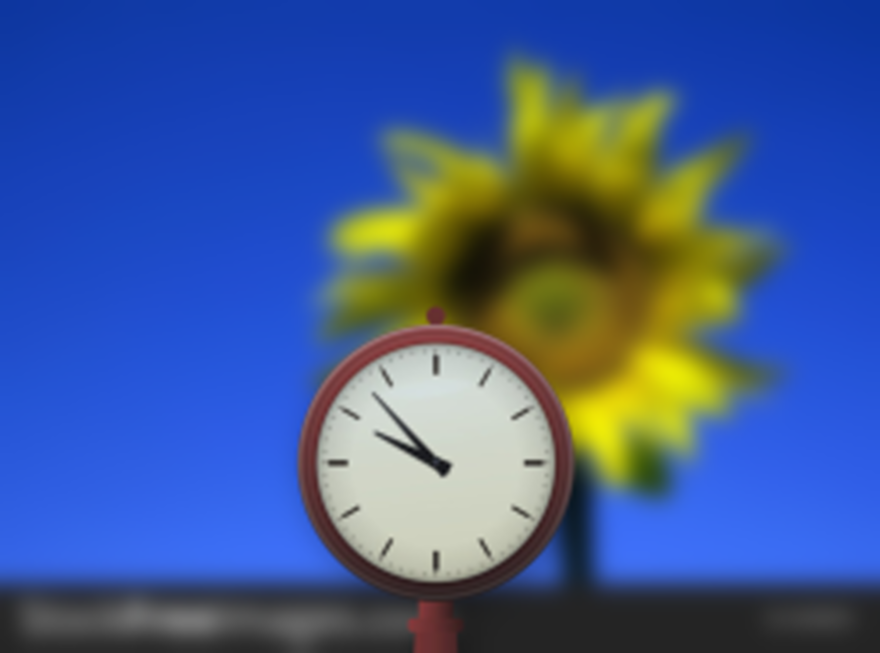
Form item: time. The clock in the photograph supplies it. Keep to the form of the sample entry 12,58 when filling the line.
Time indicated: 9,53
